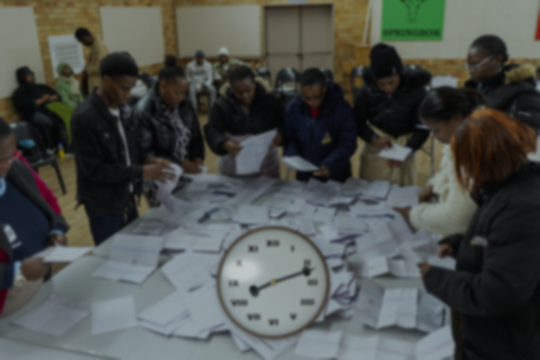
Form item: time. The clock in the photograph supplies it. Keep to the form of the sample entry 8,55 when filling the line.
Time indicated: 8,12
